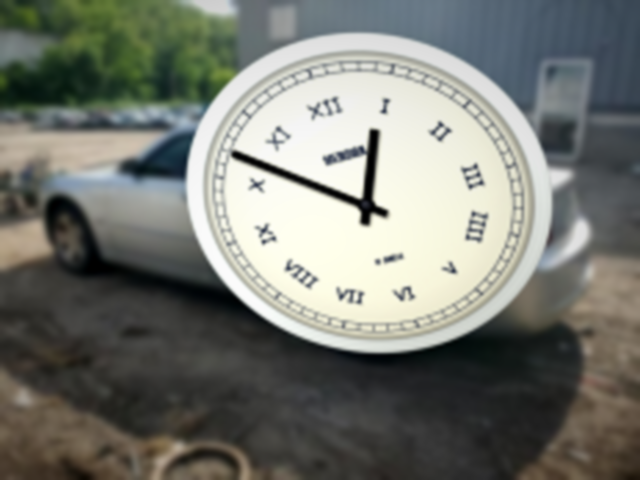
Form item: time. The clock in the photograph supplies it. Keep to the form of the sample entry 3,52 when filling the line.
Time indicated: 12,52
